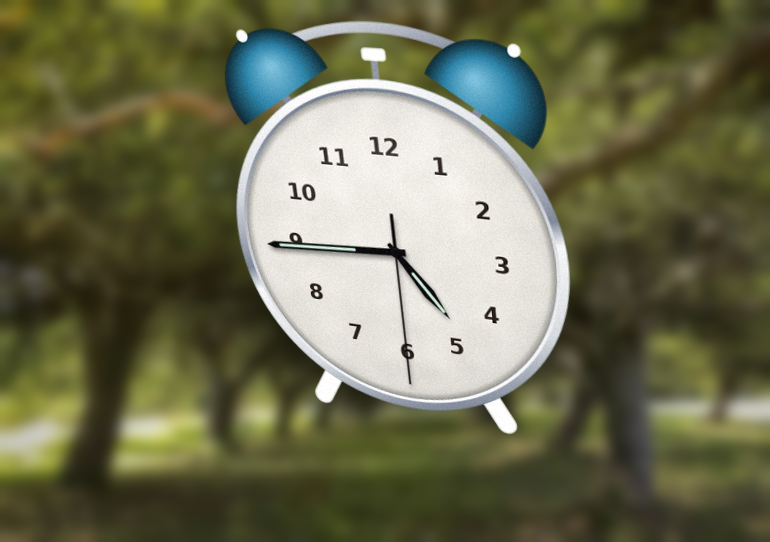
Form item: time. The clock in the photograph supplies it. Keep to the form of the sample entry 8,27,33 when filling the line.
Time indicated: 4,44,30
